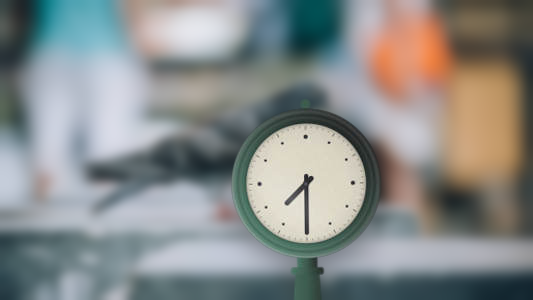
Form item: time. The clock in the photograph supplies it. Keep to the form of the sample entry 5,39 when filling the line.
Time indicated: 7,30
